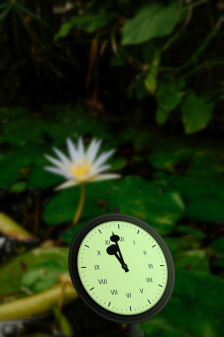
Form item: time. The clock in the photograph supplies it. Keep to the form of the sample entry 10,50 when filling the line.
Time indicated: 10,58
